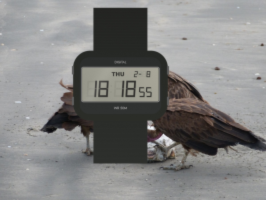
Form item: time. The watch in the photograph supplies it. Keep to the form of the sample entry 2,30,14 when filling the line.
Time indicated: 18,18,55
